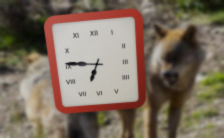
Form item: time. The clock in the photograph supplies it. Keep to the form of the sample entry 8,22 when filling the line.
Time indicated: 6,46
